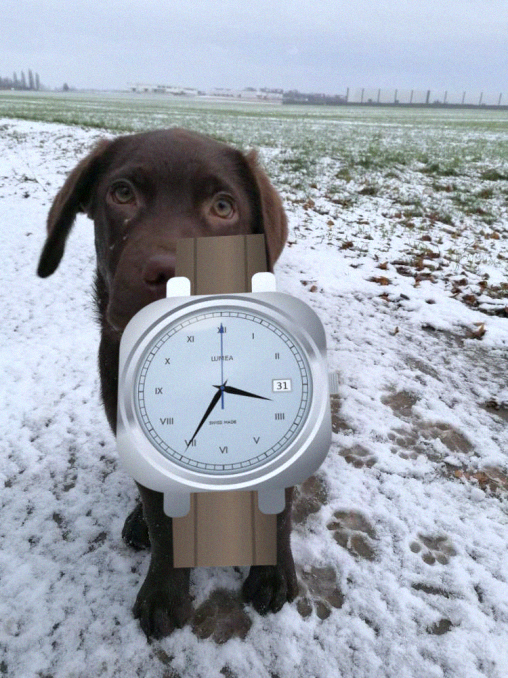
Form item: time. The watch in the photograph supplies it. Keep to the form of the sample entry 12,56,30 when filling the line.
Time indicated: 3,35,00
